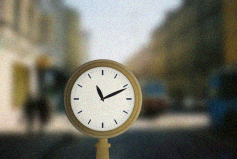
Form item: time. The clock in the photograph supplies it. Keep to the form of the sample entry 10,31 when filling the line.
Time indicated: 11,11
